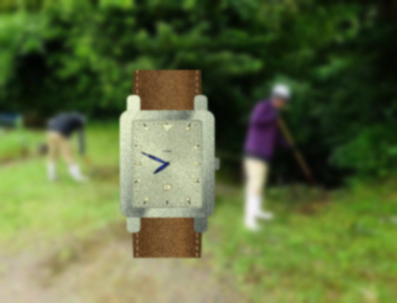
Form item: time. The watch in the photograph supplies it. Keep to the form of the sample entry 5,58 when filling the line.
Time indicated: 7,49
